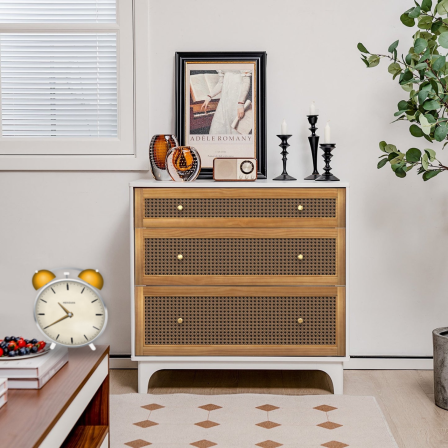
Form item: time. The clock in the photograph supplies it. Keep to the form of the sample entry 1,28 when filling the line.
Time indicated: 10,40
